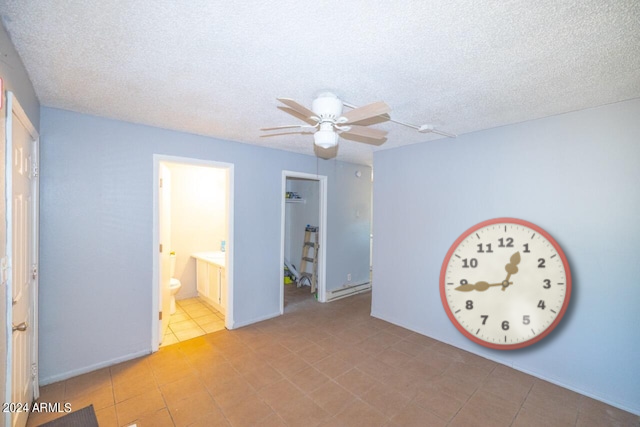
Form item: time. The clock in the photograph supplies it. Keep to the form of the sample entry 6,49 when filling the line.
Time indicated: 12,44
